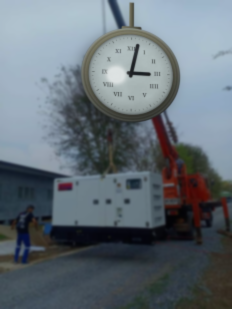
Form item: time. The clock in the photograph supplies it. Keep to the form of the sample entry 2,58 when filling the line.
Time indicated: 3,02
